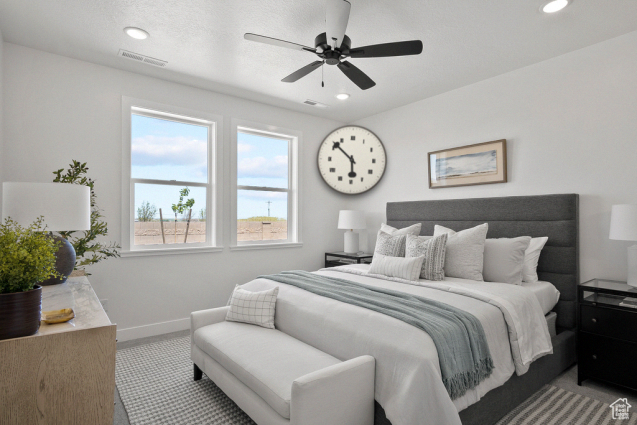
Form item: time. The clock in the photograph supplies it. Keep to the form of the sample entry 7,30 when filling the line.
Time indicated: 5,52
